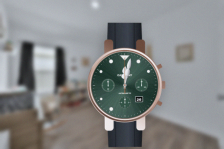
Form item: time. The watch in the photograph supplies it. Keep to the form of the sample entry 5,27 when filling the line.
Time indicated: 12,02
